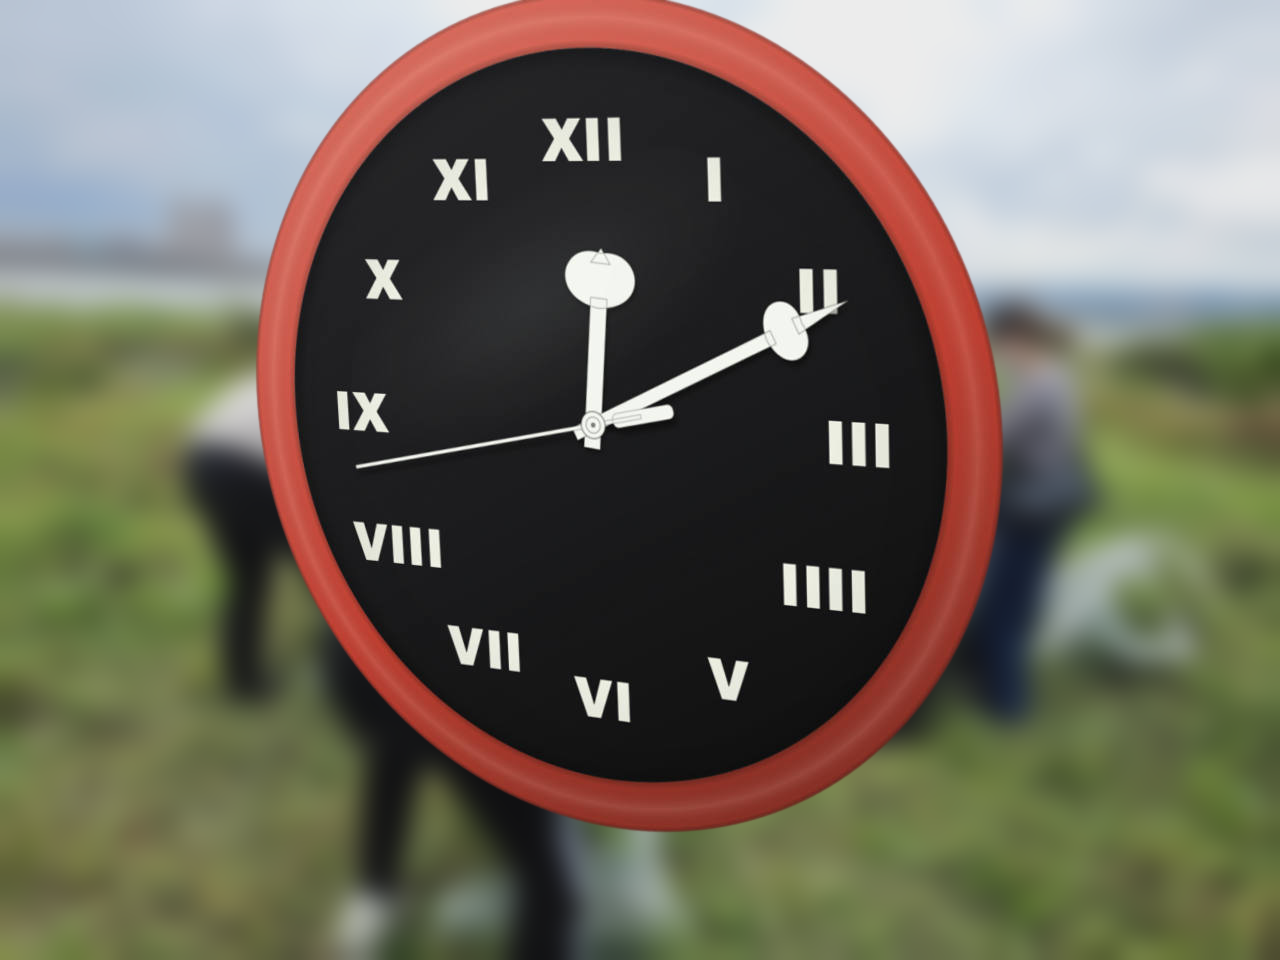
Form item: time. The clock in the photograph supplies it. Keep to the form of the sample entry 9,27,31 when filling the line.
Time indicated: 12,10,43
